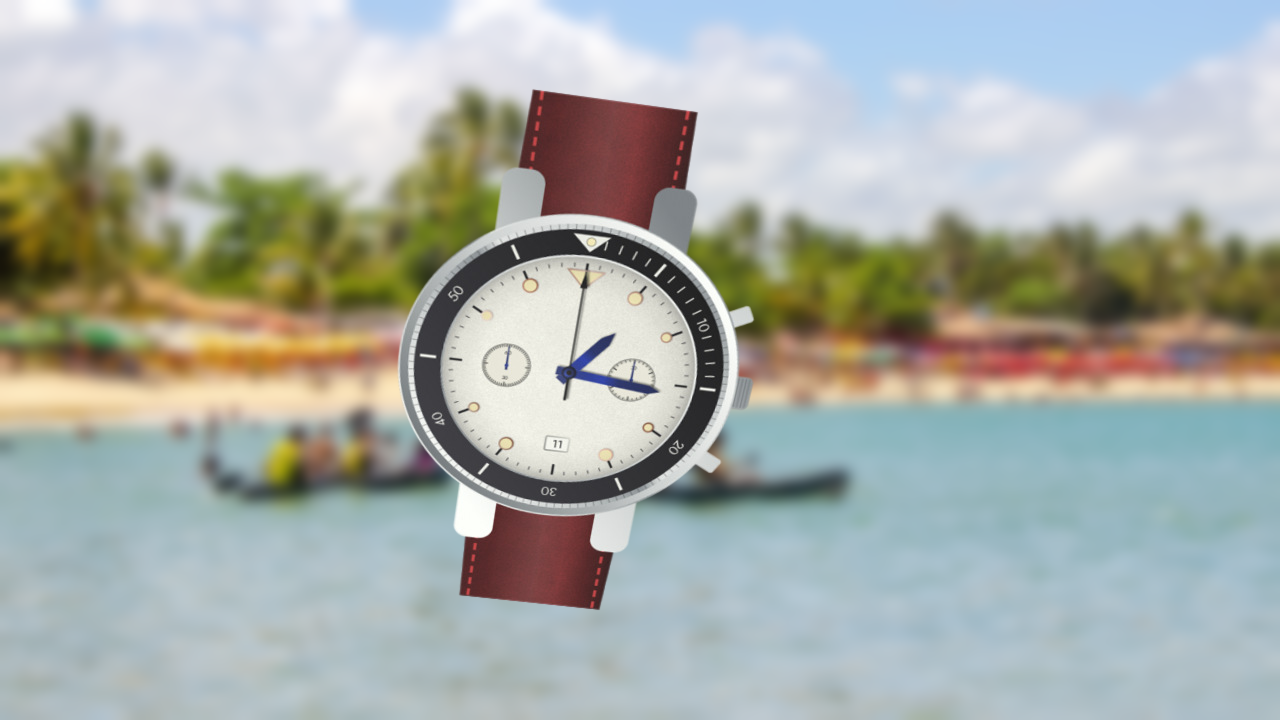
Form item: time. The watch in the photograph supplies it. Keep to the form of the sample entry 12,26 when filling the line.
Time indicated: 1,16
